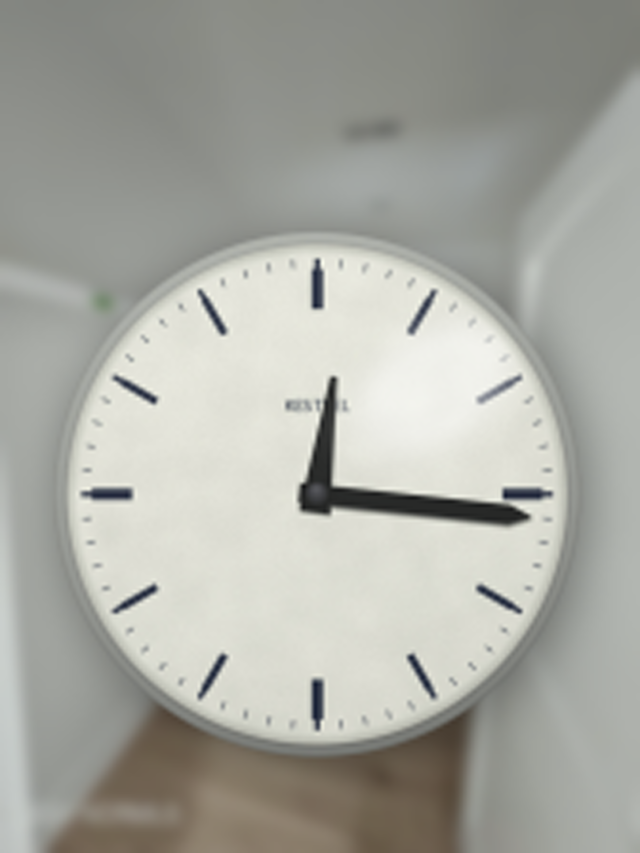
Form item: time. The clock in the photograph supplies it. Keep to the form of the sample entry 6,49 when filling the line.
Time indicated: 12,16
